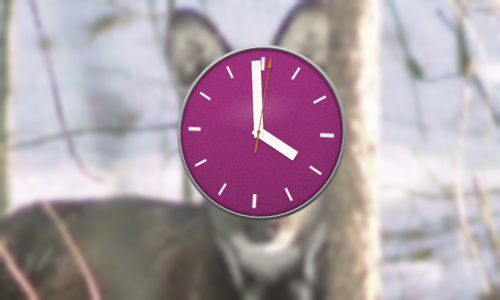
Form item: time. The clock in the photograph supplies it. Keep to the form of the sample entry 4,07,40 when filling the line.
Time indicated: 3,59,01
